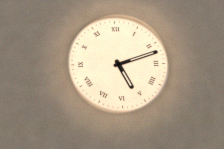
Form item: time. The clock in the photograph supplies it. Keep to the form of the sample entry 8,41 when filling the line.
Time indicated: 5,12
